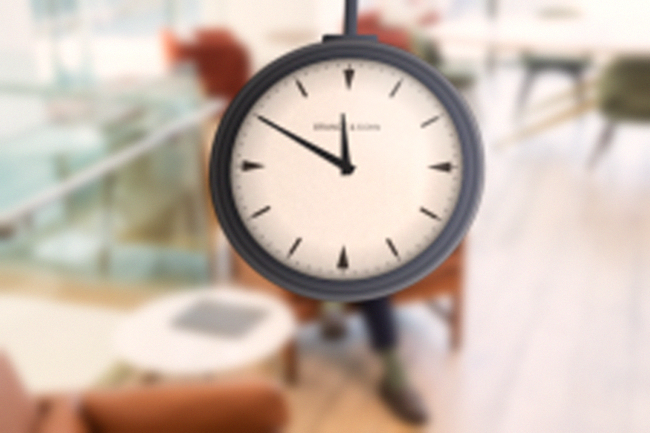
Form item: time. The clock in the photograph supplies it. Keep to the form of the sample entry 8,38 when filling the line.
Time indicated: 11,50
